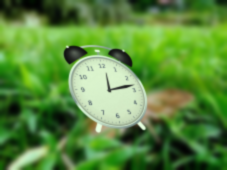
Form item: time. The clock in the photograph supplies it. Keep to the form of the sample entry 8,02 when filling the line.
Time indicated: 12,13
